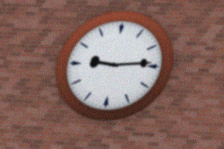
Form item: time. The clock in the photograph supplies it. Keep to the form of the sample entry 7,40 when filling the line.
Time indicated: 9,14
